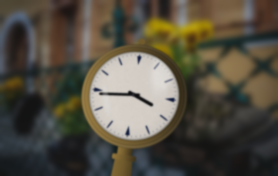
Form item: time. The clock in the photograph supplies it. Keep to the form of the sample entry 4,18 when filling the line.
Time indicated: 3,44
